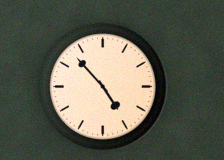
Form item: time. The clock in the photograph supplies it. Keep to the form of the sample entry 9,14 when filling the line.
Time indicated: 4,53
